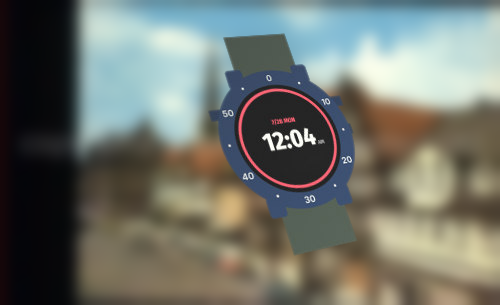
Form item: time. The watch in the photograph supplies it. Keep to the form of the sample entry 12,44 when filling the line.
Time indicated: 12,04
